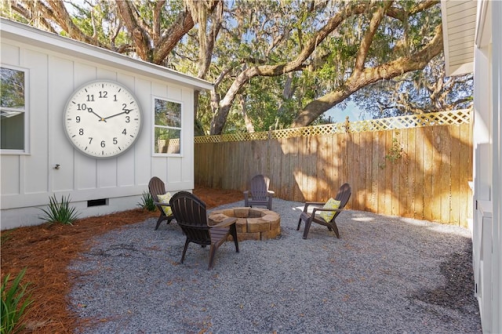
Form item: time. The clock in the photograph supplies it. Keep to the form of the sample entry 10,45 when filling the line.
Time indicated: 10,12
